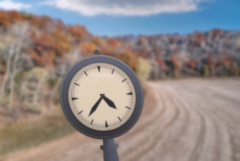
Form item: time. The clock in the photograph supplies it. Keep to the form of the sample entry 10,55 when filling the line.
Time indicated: 4,37
